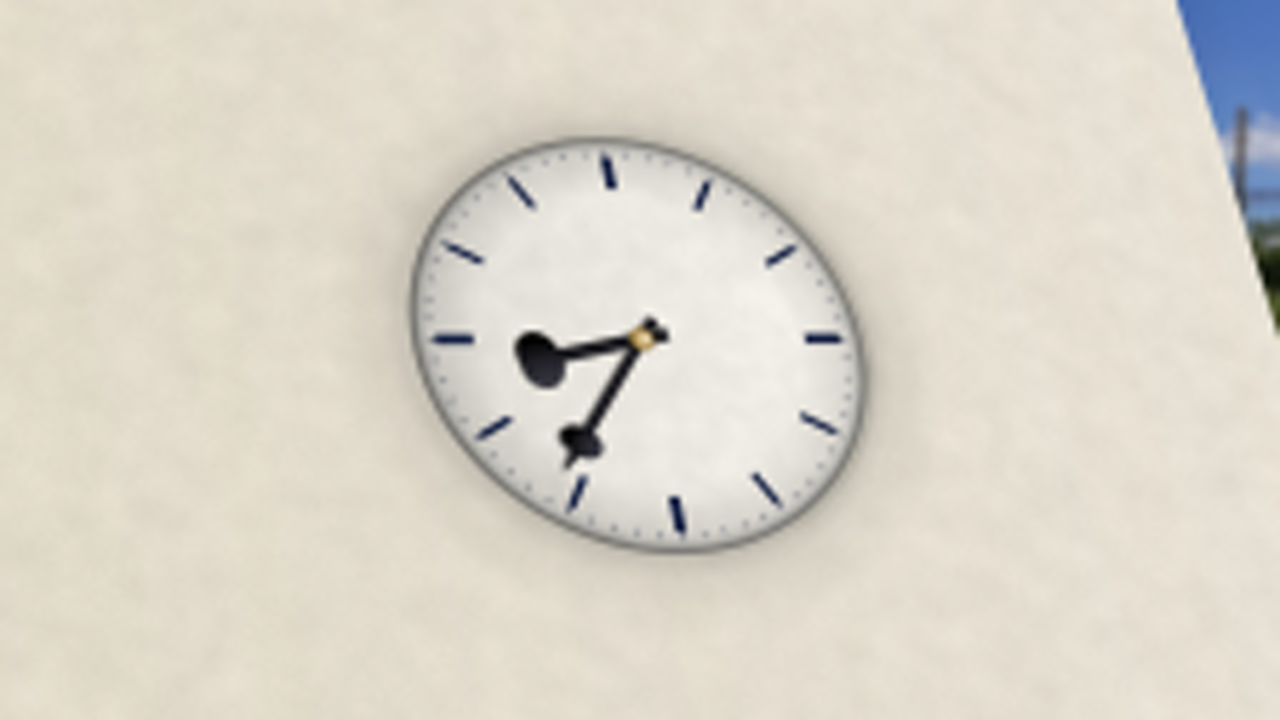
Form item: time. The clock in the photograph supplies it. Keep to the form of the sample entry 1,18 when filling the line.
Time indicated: 8,36
